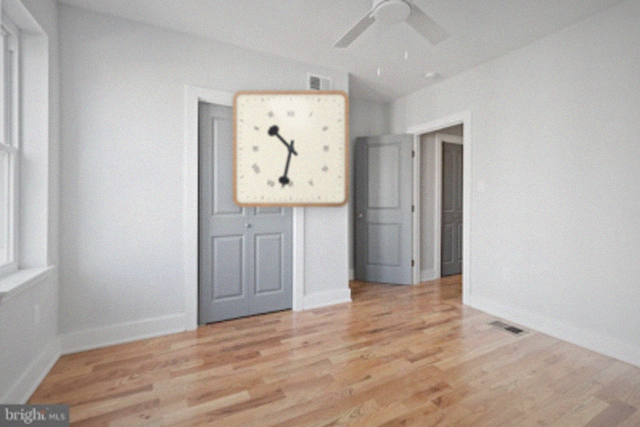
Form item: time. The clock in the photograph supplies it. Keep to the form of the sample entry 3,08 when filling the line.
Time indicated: 10,32
